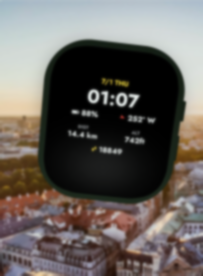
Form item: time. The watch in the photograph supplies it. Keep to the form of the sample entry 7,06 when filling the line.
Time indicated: 1,07
